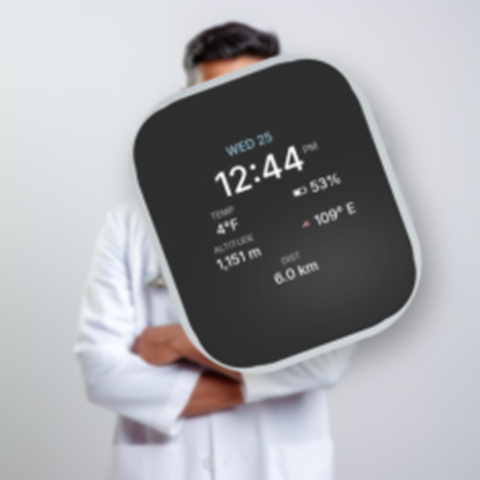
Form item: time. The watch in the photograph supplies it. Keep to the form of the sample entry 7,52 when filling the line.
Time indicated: 12,44
